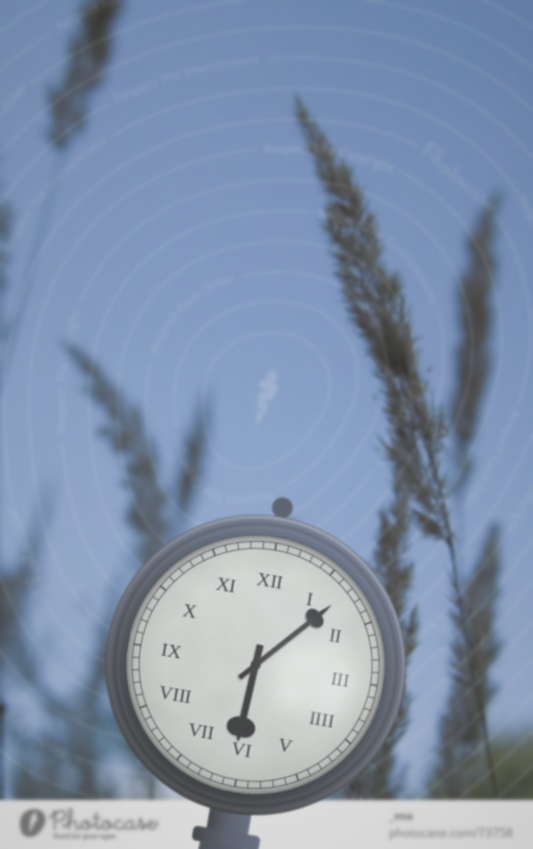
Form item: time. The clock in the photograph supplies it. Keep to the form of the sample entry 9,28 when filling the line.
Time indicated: 6,07
